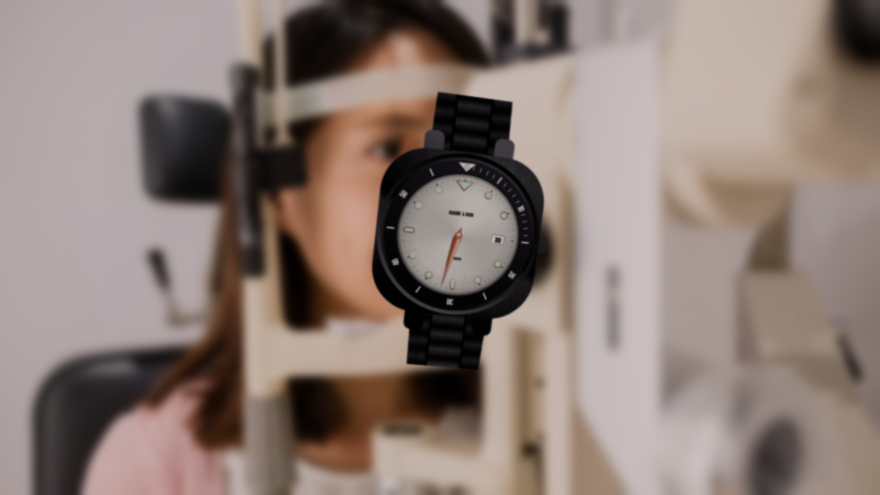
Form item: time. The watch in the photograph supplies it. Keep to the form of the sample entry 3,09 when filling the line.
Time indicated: 6,32
